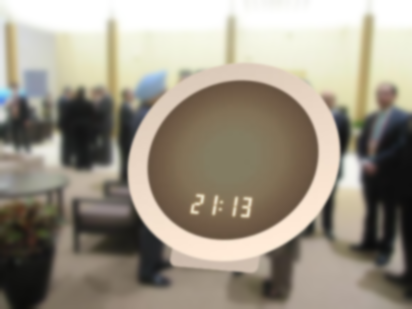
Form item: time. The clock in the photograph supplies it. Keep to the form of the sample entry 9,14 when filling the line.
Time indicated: 21,13
